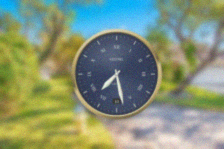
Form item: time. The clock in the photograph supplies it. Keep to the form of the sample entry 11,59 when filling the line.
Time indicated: 7,28
